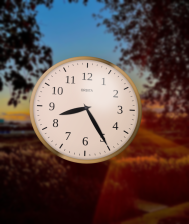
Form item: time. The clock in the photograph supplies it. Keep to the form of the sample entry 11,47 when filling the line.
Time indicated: 8,25
